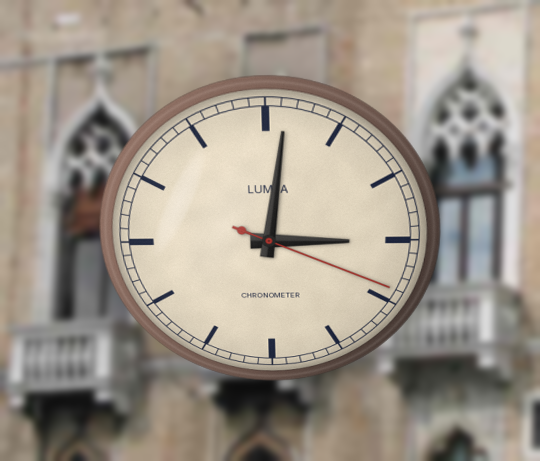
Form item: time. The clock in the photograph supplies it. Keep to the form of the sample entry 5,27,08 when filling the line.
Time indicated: 3,01,19
